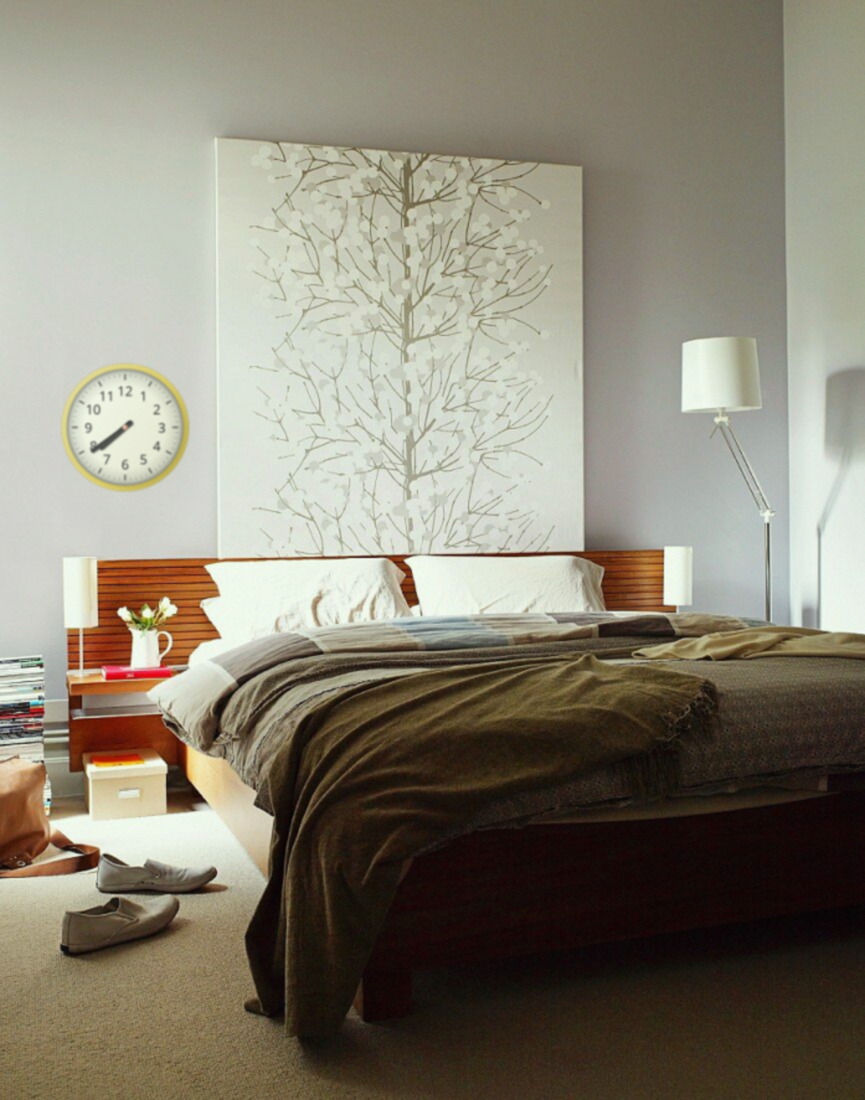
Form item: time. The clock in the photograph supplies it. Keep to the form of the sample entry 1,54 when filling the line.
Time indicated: 7,39
